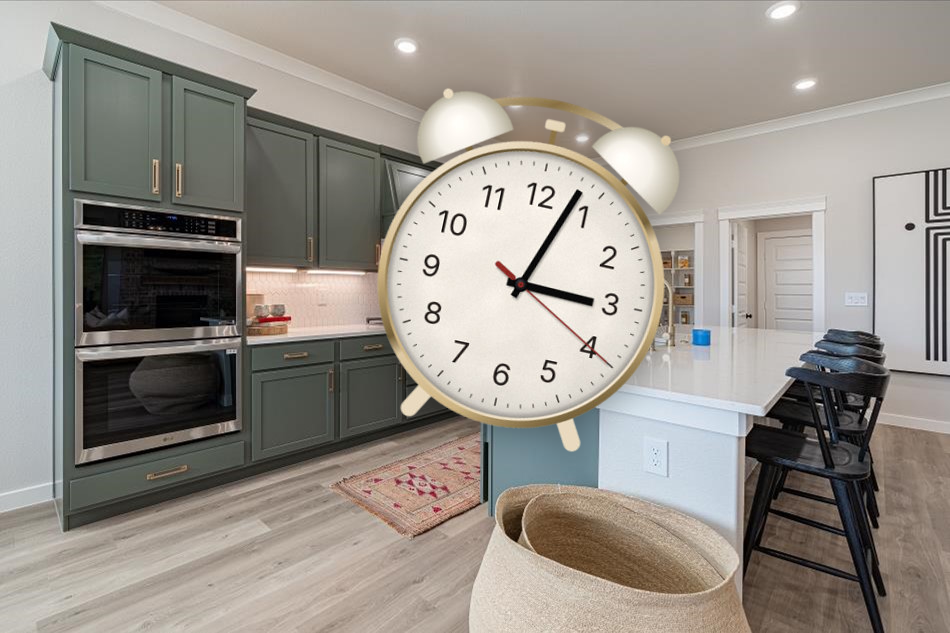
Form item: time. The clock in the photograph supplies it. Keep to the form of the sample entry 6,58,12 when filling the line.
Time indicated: 3,03,20
